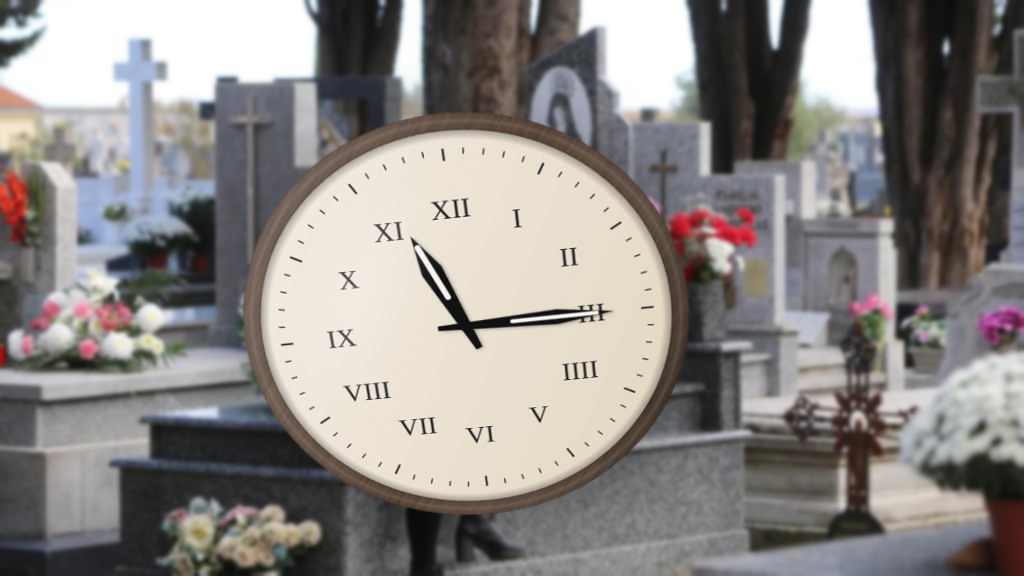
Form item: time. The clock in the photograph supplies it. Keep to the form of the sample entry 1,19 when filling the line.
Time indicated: 11,15
